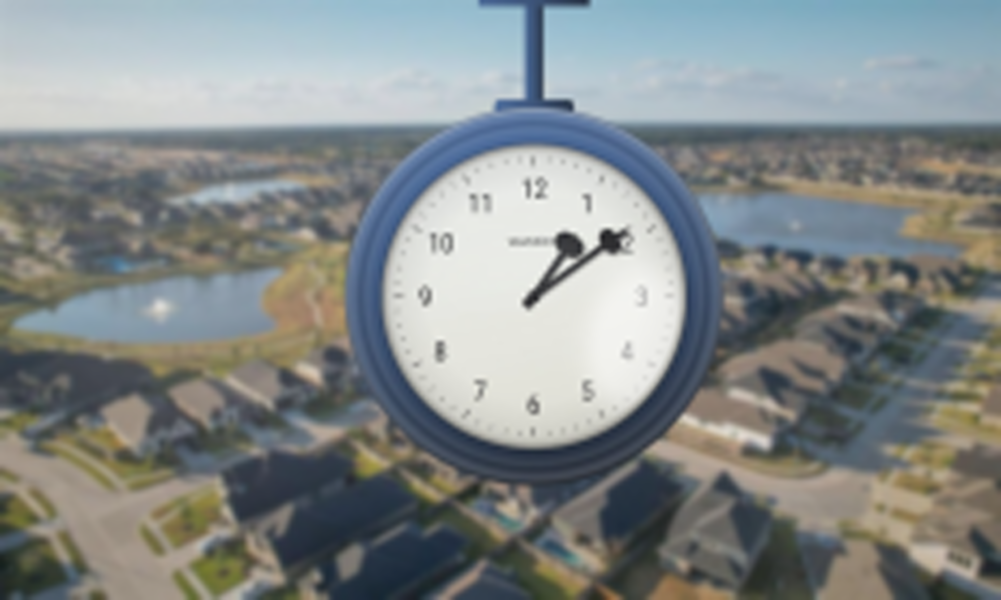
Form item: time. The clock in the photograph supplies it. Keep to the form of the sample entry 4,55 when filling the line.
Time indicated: 1,09
